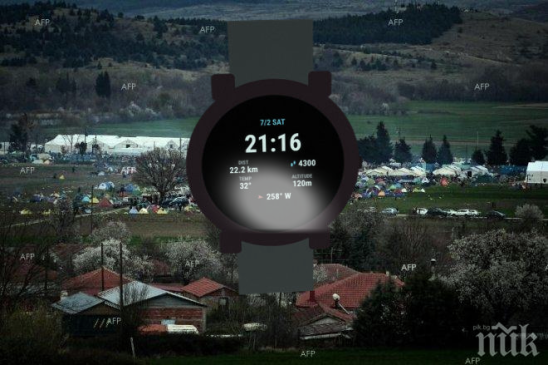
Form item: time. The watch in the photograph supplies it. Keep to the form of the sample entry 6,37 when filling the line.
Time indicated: 21,16
